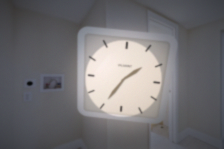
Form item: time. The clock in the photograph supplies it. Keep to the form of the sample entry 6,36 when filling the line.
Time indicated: 1,35
